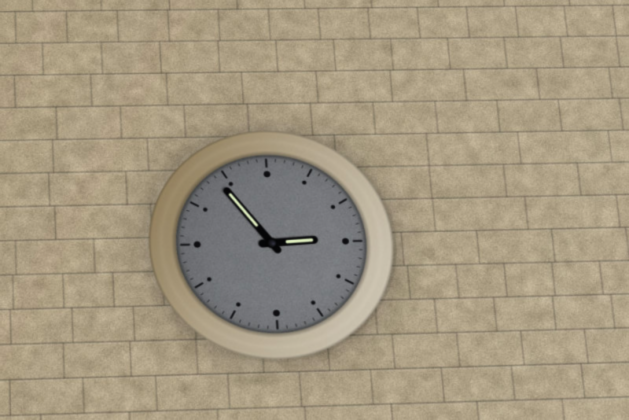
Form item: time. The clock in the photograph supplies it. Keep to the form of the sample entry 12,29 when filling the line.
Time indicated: 2,54
